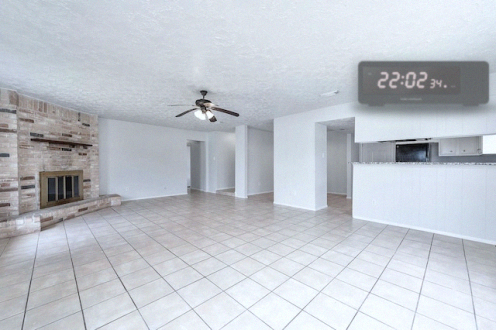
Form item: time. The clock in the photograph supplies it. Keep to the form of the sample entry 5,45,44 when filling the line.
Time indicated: 22,02,34
